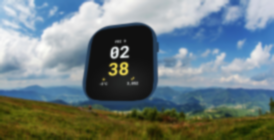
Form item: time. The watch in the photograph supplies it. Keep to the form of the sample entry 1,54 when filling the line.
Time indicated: 2,38
